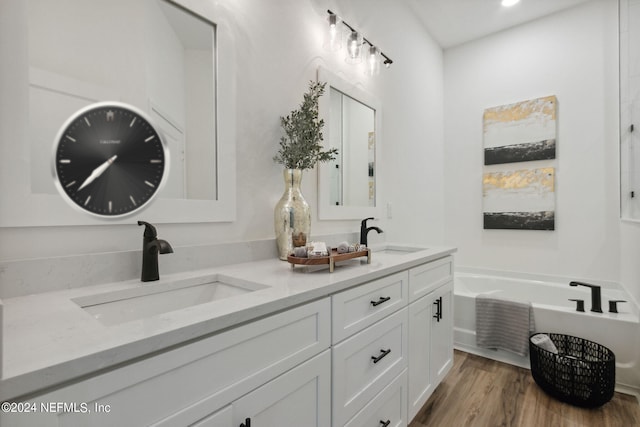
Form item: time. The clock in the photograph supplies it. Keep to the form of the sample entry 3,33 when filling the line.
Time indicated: 7,38
